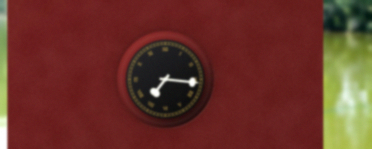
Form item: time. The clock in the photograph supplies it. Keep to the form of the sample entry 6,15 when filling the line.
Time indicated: 7,16
